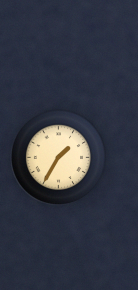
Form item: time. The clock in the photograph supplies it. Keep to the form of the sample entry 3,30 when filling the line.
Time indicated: 1,35
